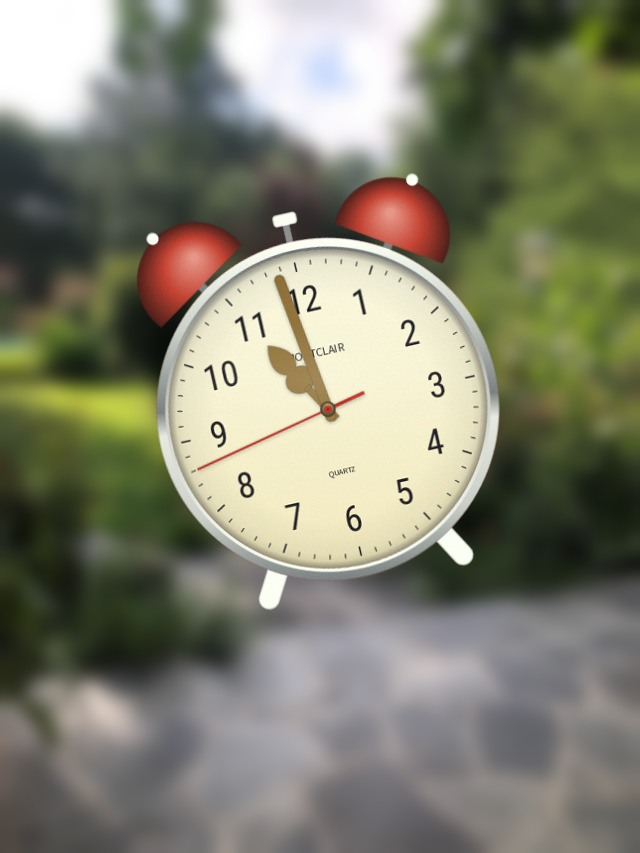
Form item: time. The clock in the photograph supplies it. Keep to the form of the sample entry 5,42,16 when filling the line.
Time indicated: 10,58,43
